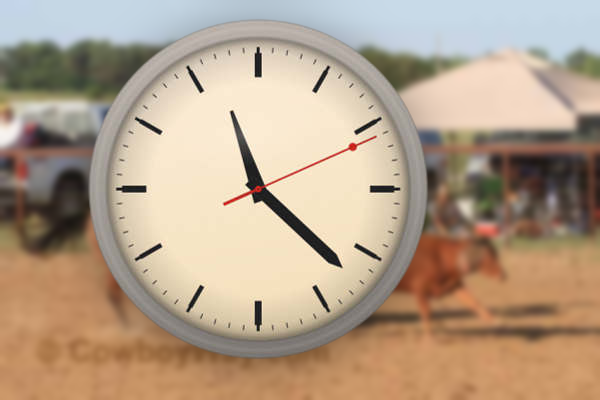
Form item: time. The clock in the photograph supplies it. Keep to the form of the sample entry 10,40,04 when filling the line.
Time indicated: 11,22,11
